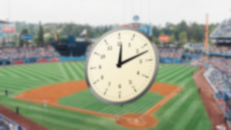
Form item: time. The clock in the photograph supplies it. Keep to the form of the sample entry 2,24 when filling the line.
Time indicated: 12,12
